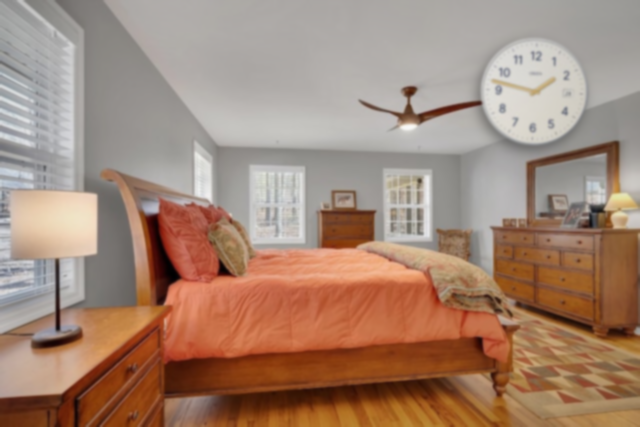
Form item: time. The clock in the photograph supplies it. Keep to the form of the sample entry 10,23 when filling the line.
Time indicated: 1,47
